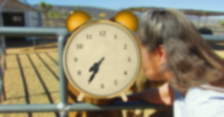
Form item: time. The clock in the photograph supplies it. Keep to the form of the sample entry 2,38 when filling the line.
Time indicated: 7,35
